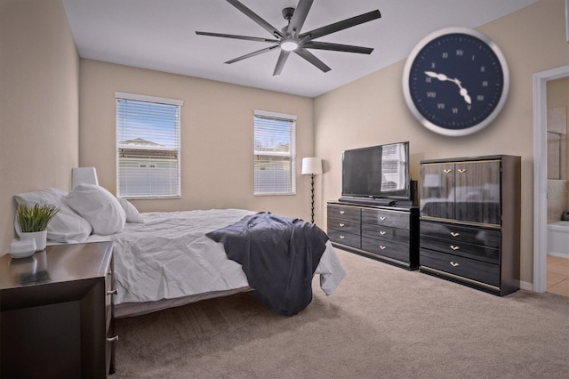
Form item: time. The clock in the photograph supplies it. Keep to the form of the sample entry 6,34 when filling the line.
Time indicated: 4,47
